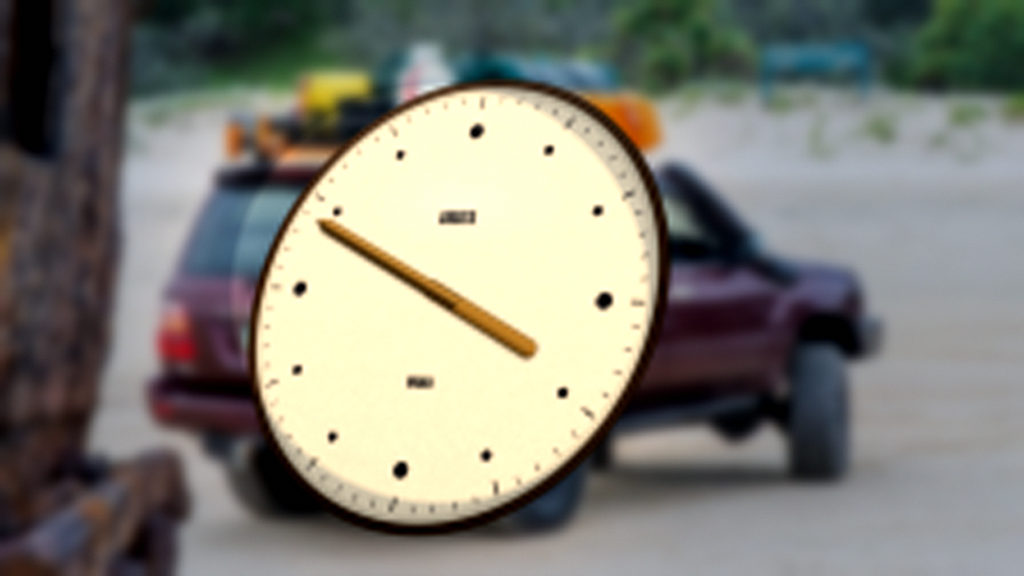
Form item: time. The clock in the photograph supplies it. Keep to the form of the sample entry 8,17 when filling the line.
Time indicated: 3,49
